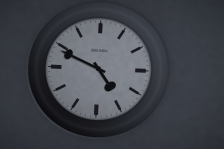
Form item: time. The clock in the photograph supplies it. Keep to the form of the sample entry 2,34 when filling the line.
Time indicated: 4,49
